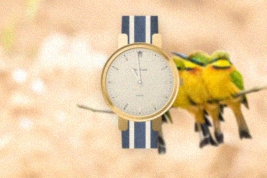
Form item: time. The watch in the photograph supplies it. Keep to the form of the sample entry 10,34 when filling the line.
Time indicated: 10,59
